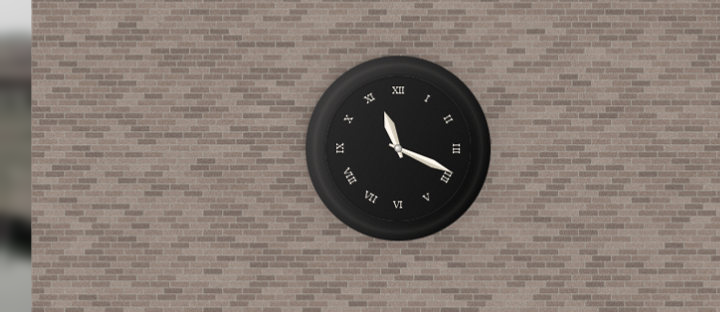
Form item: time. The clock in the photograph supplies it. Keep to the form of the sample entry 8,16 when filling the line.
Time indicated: 11,19
